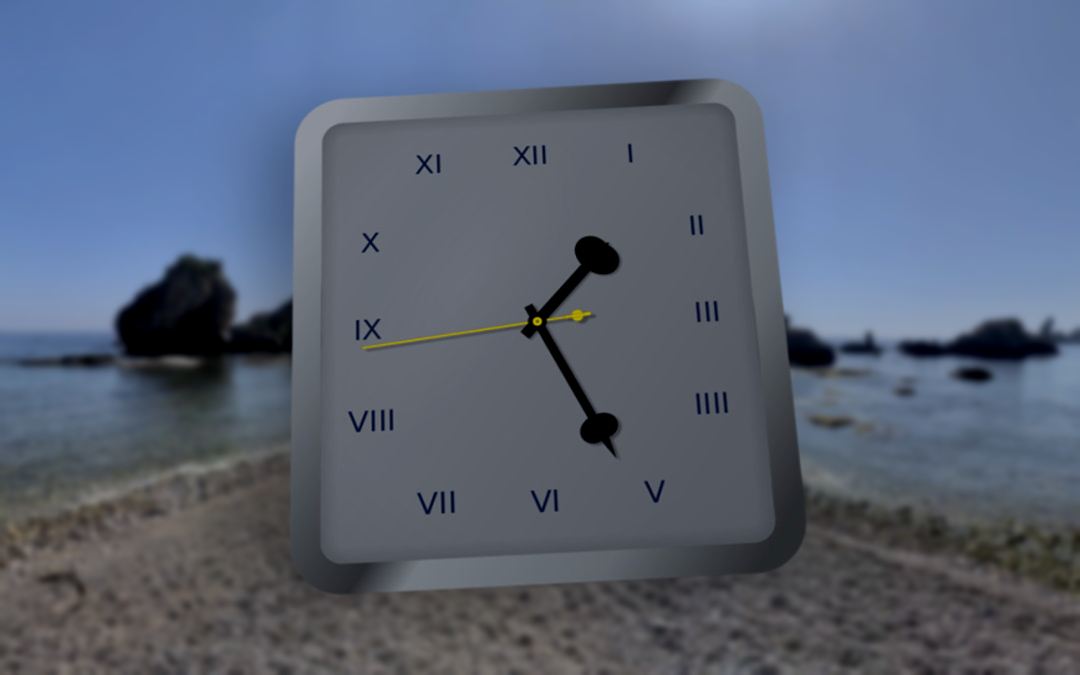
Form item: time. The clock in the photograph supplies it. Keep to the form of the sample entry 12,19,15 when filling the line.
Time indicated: 1,25,44
